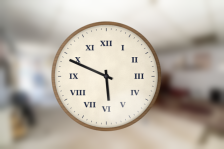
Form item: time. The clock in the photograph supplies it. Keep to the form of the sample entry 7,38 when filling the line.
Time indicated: 5,49
